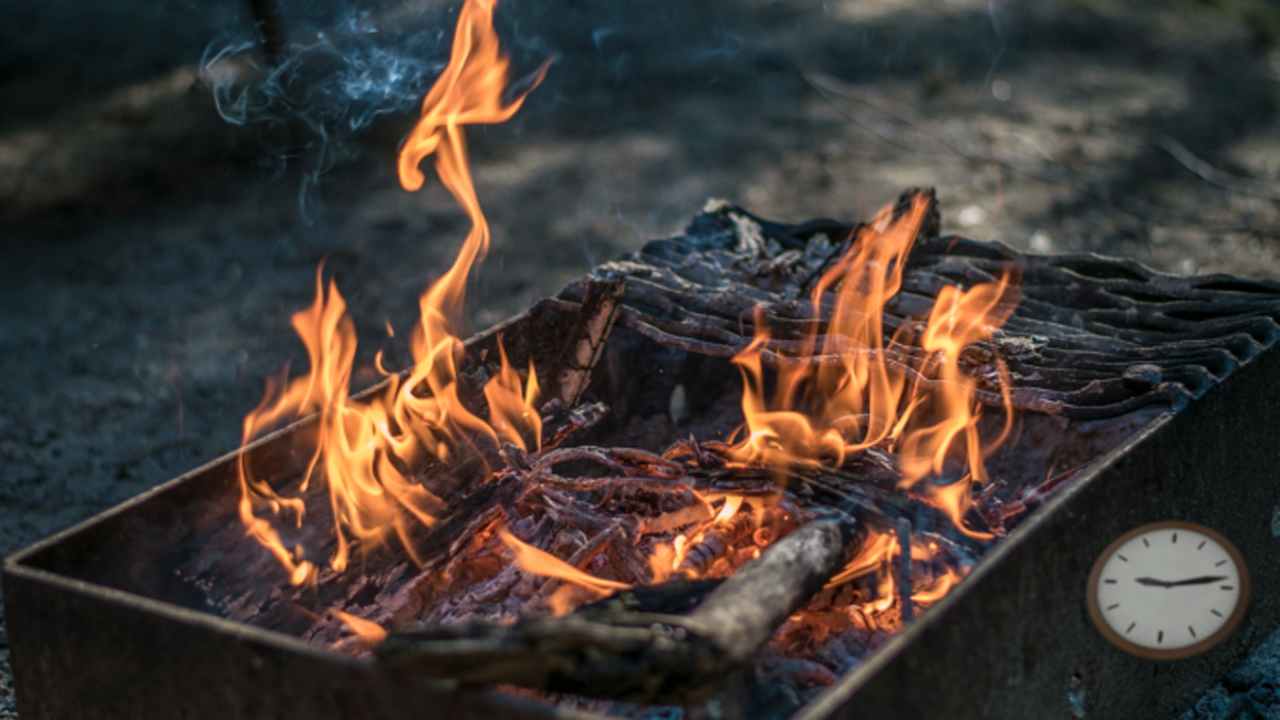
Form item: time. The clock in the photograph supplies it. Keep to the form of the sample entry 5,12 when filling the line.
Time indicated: 9,13
